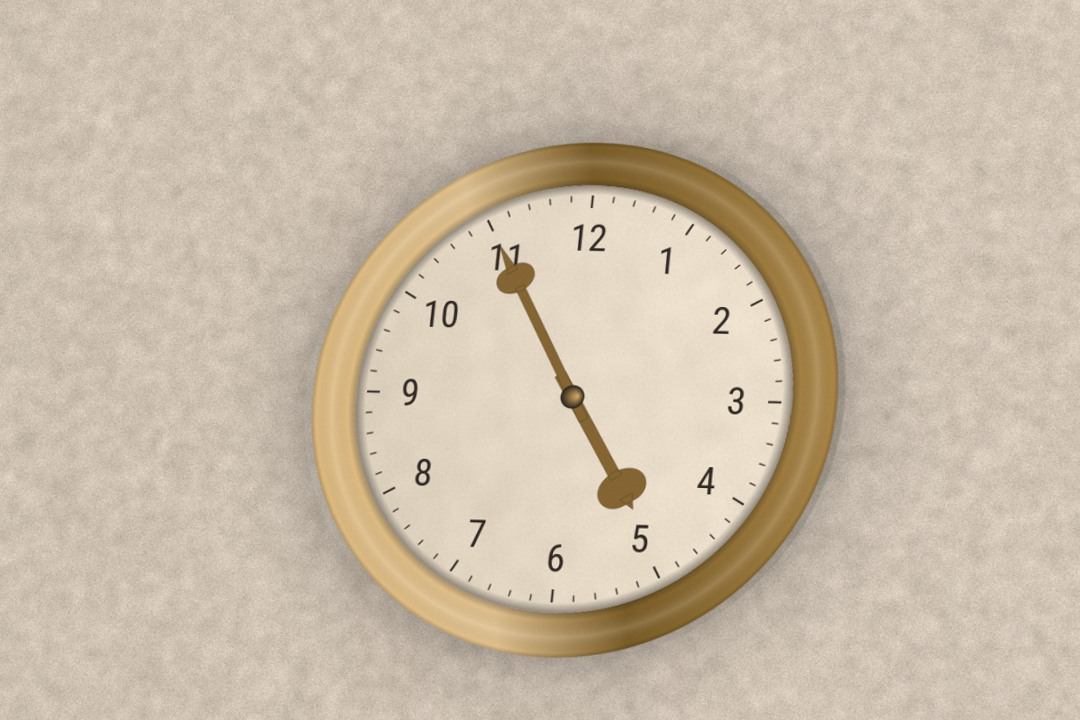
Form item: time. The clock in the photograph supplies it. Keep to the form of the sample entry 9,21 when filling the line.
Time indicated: 4,55
